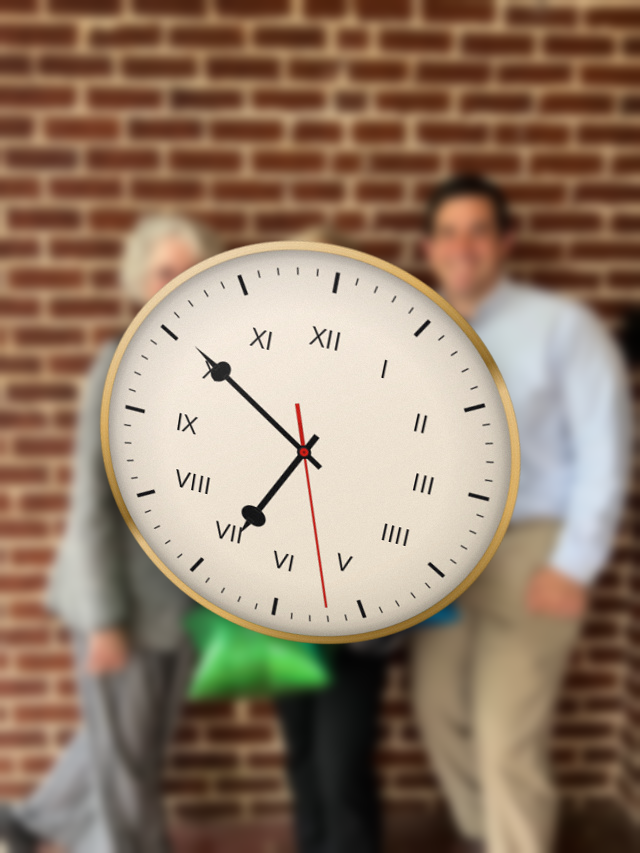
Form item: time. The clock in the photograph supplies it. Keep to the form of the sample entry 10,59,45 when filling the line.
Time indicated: 6,50,27
